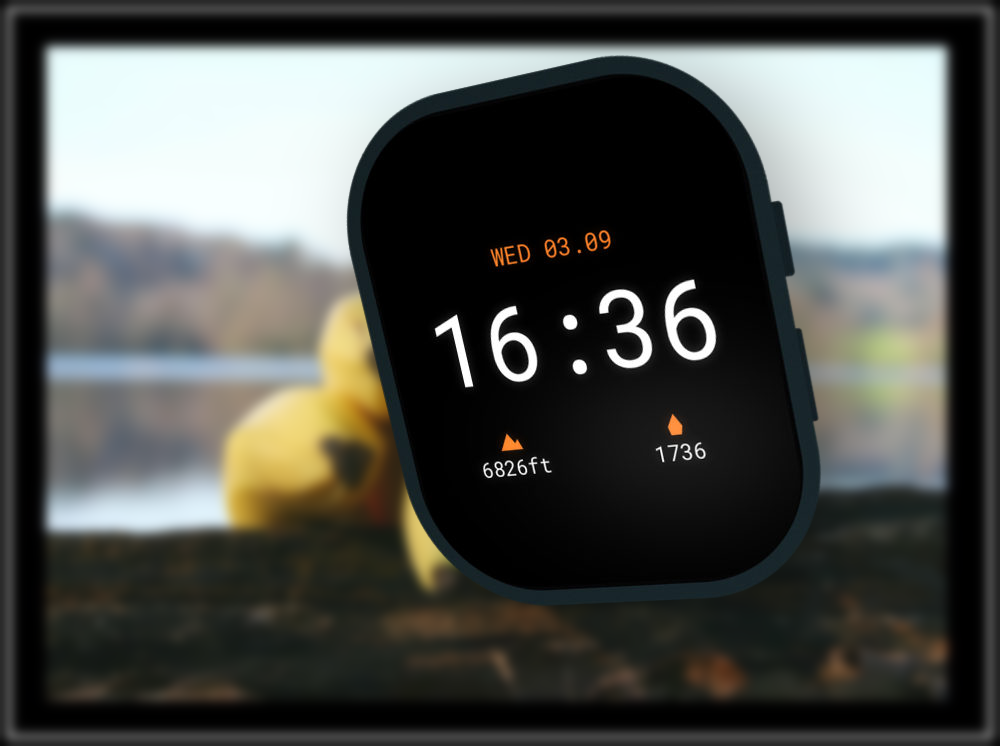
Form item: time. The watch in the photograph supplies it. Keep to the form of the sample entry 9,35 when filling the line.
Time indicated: 16,36
